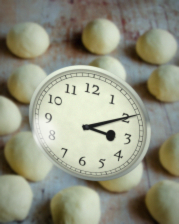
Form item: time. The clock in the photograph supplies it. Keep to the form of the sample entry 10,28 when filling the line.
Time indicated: 3,10
